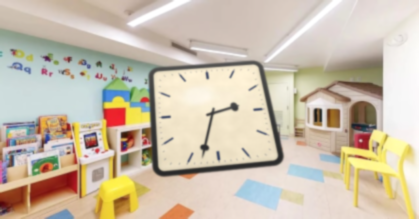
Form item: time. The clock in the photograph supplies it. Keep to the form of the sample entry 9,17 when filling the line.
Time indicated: 2,33
